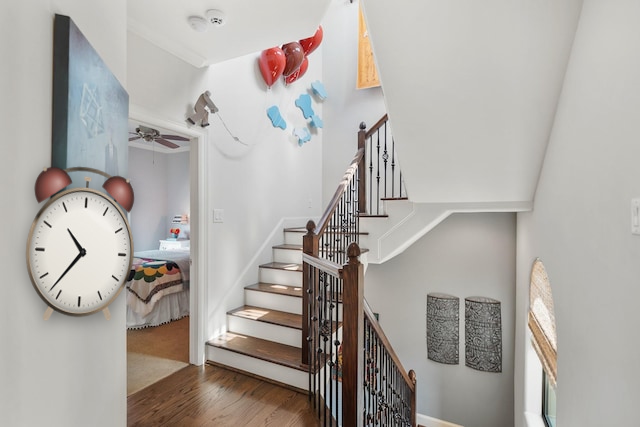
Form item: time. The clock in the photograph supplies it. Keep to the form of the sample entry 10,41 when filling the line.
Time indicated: 10,37
